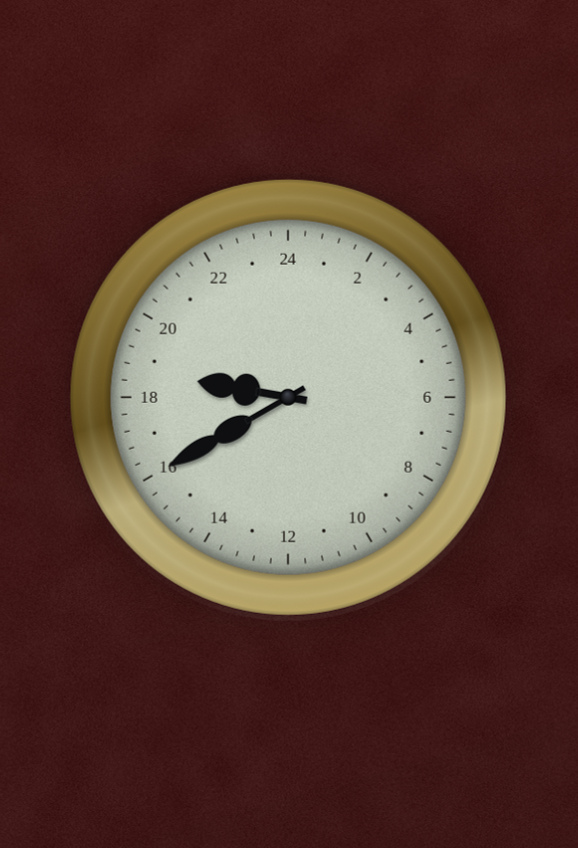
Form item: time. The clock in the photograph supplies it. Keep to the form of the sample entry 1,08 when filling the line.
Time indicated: 18,40
